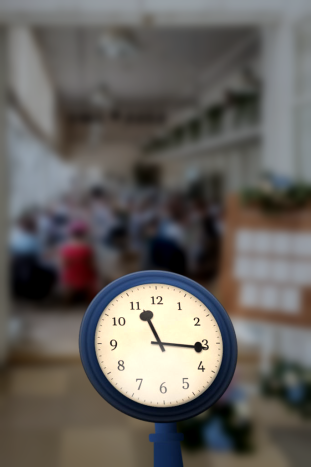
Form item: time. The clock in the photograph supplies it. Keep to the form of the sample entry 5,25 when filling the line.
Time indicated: 11,16
